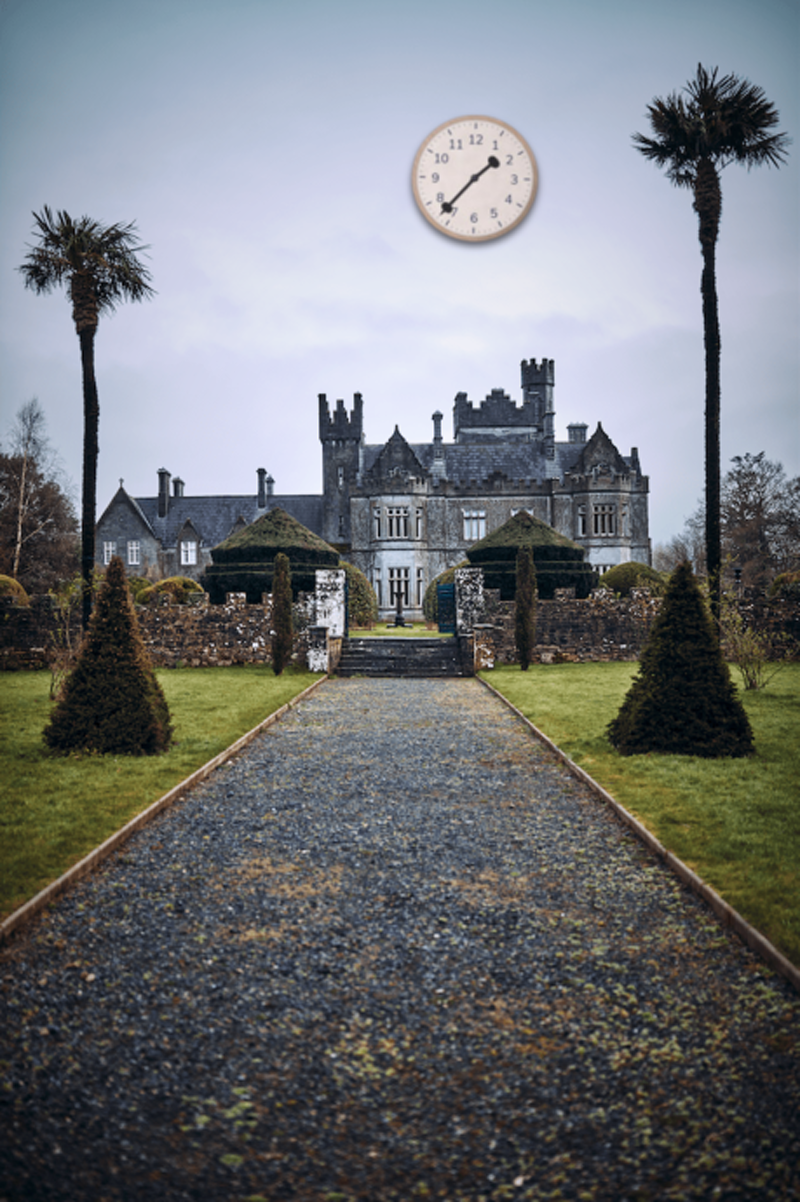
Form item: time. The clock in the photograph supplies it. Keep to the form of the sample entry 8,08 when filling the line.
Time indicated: 1,37
